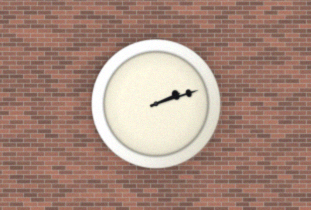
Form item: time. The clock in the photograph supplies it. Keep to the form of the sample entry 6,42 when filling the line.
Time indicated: 2,12
